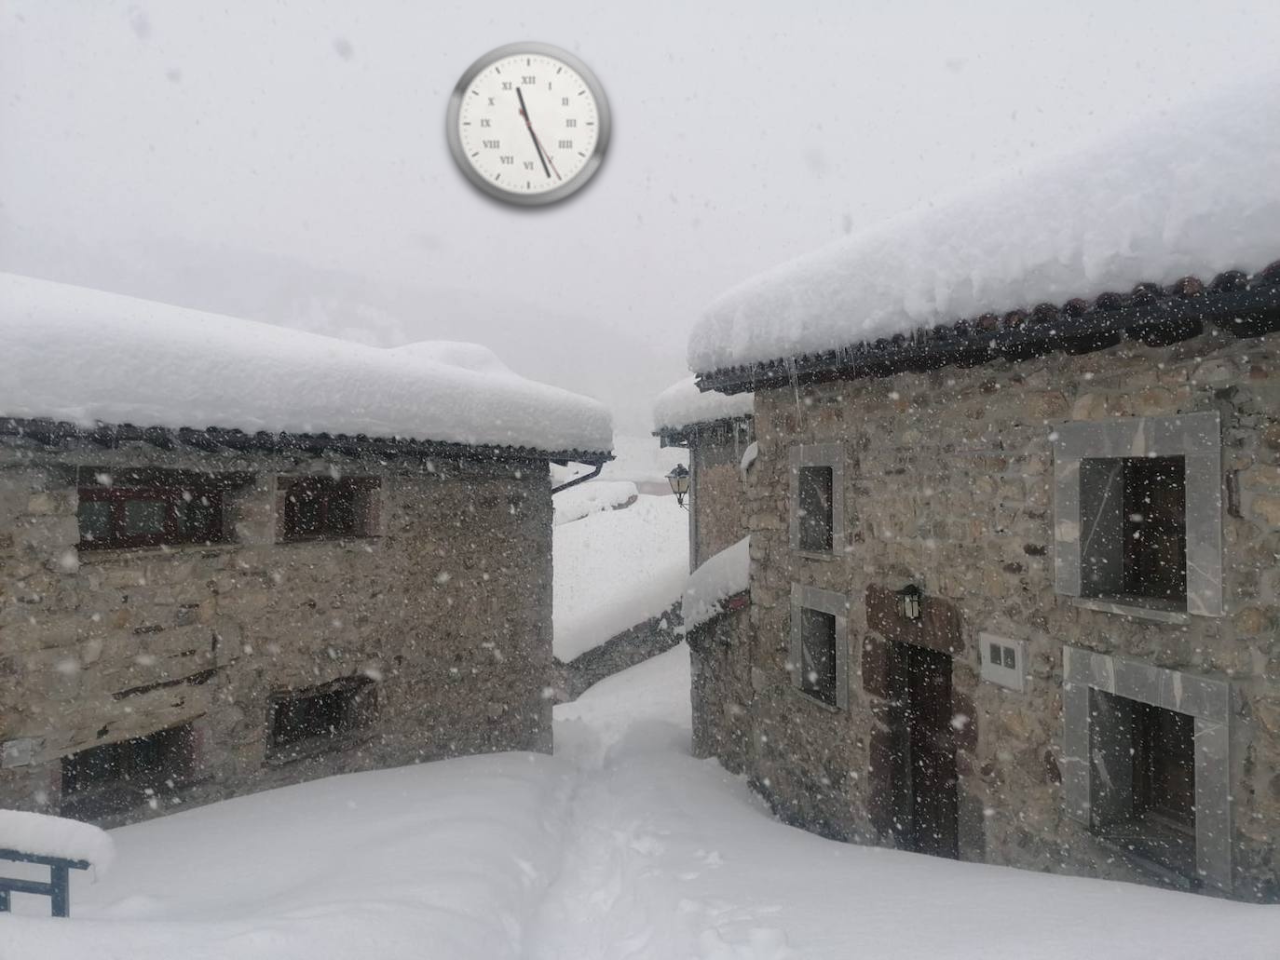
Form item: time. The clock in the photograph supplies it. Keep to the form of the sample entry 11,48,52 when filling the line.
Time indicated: 11,26,25
